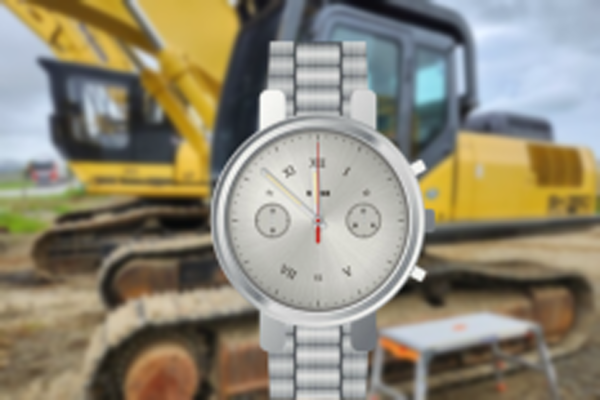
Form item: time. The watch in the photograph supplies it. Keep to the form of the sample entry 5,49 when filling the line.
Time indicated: 11,52
